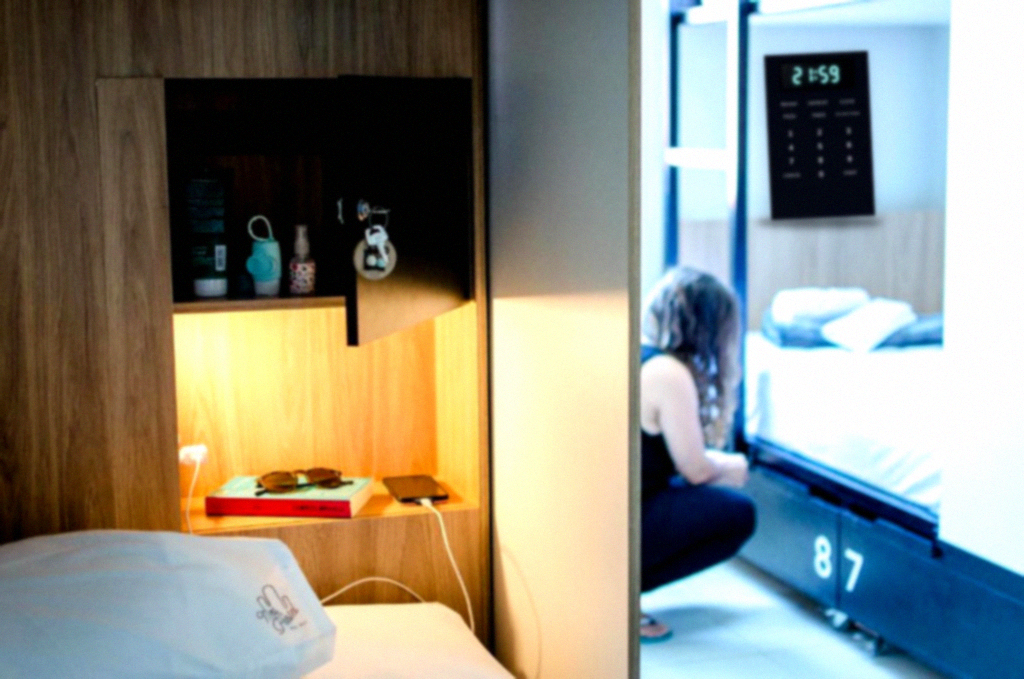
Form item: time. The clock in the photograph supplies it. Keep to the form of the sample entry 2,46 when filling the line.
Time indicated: 21,59
